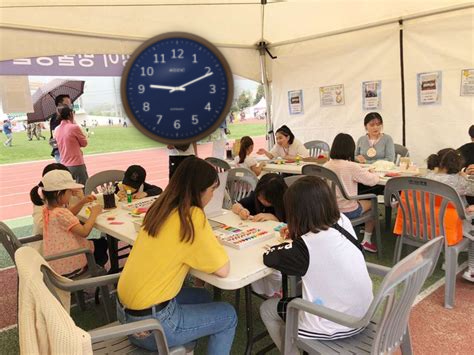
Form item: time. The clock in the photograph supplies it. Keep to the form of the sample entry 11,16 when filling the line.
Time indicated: 9,11
